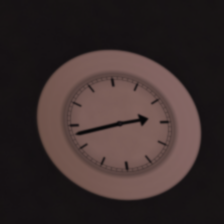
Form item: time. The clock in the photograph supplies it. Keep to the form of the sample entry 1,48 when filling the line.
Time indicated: 2,43
